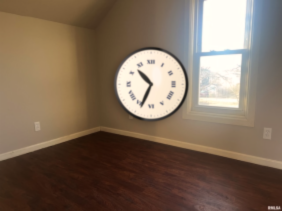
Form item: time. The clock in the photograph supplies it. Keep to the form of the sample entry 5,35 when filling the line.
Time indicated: 10,34
